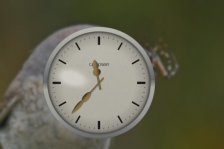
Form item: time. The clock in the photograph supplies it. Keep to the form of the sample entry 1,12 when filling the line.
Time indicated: 11,37
